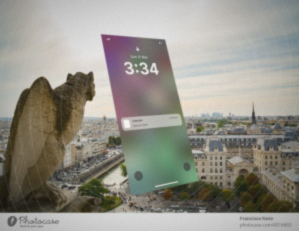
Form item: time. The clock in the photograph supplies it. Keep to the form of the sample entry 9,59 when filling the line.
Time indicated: 3,34
